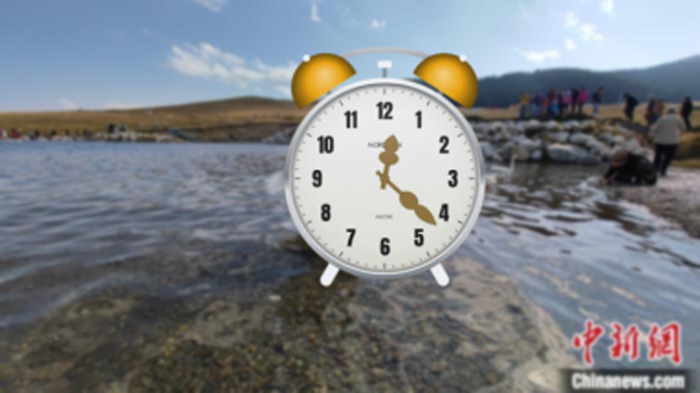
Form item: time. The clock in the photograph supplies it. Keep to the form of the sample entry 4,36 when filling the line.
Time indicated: 12,22
